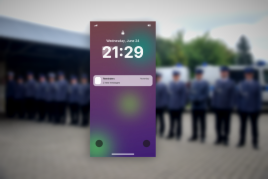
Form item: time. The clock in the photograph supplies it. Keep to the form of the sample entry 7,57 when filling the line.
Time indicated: 21,29
